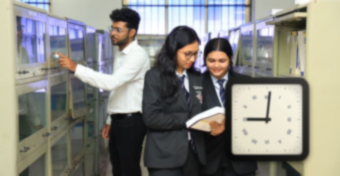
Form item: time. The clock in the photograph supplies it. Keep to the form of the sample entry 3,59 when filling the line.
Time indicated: 9,01
